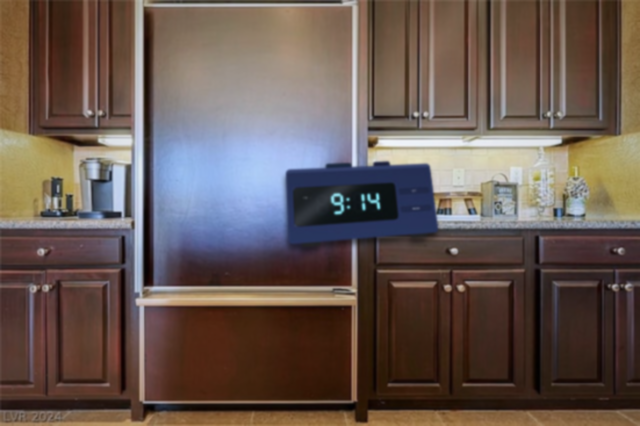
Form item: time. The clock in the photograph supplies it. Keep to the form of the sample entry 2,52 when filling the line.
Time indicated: 9,14
